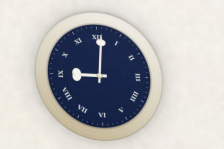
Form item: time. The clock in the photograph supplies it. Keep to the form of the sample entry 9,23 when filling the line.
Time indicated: 9,01
